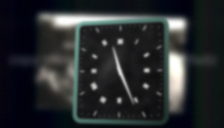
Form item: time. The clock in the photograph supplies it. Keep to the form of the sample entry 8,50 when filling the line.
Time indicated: 11,26
